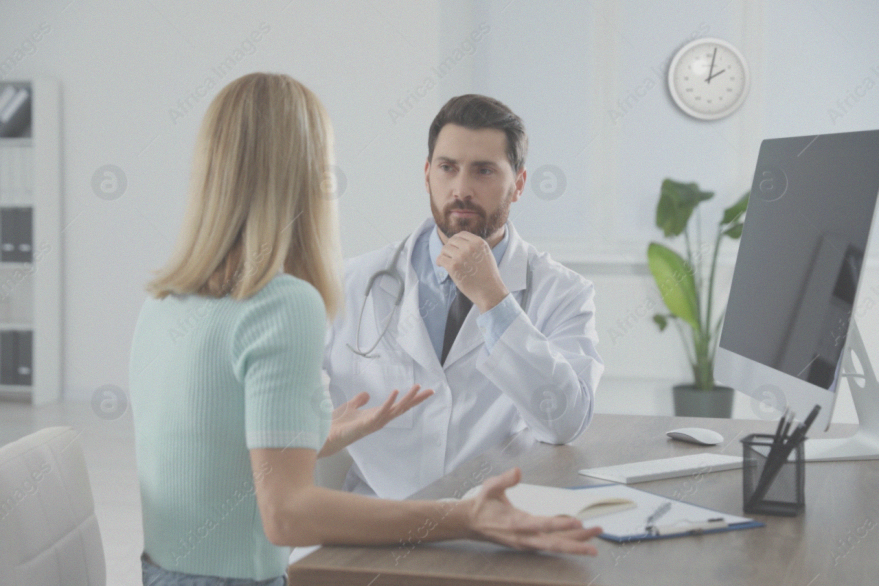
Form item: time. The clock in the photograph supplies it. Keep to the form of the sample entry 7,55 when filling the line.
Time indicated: 2,02
